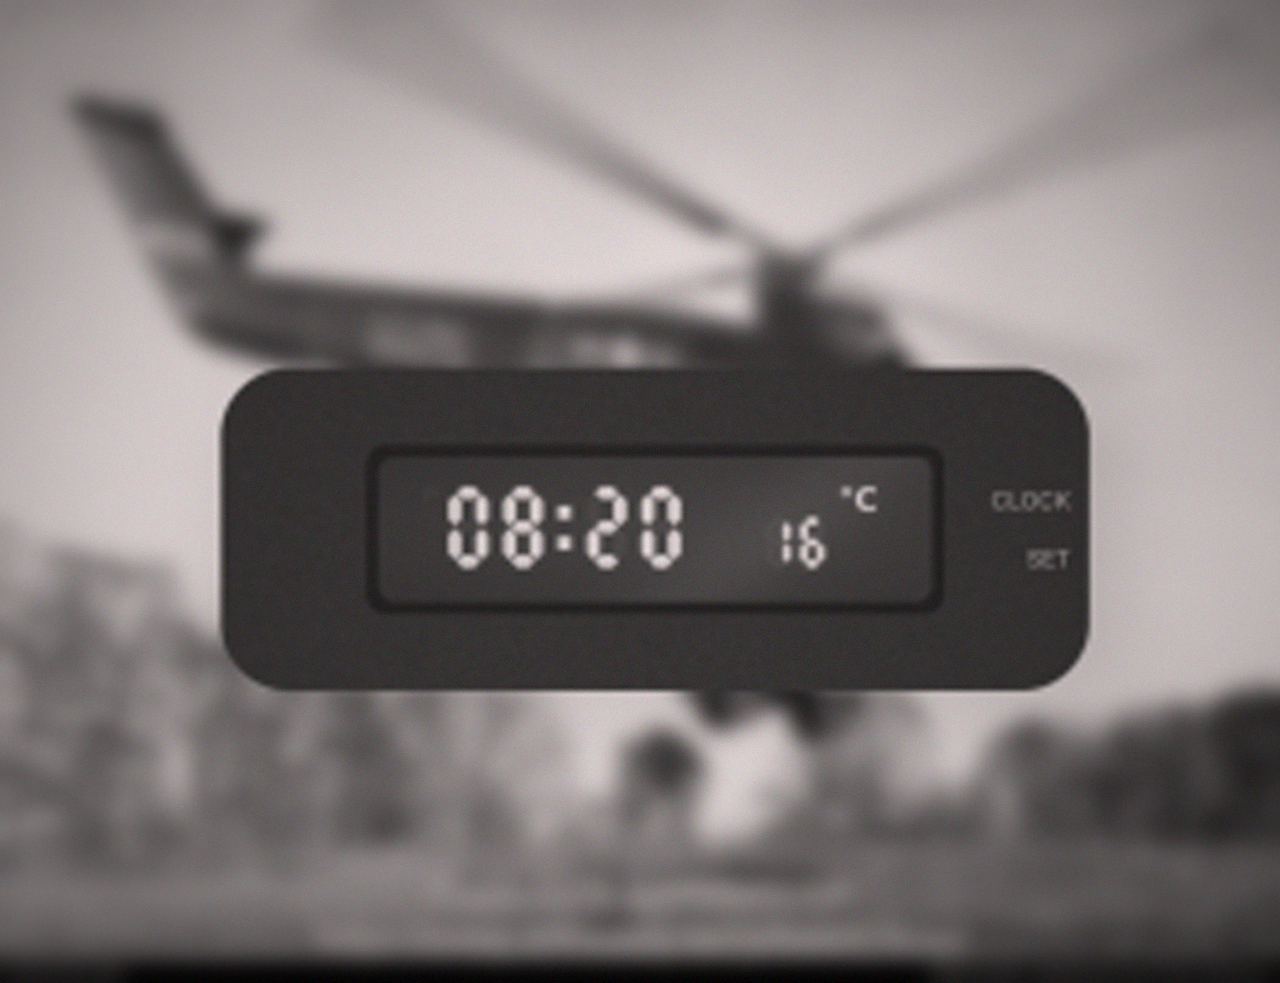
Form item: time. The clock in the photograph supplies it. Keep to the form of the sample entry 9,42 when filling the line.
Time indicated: 8,20
